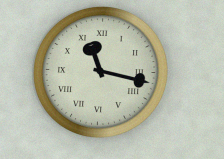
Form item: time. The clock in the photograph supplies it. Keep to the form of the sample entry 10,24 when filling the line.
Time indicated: 11,17
